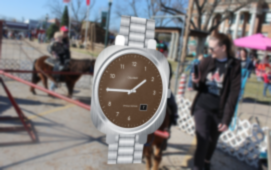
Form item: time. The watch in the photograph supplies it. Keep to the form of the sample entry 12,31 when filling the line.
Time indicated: 1,45
